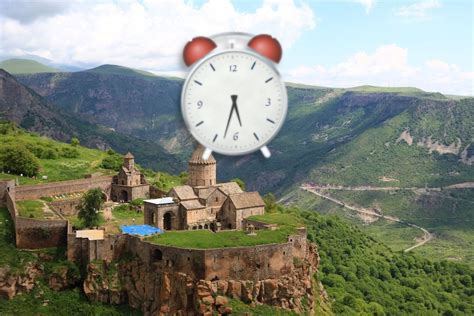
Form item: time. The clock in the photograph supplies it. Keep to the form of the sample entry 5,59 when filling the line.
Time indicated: 5,33
